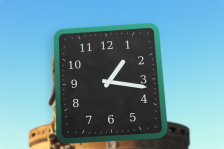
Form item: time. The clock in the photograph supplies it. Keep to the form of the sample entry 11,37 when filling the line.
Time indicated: 1,17
